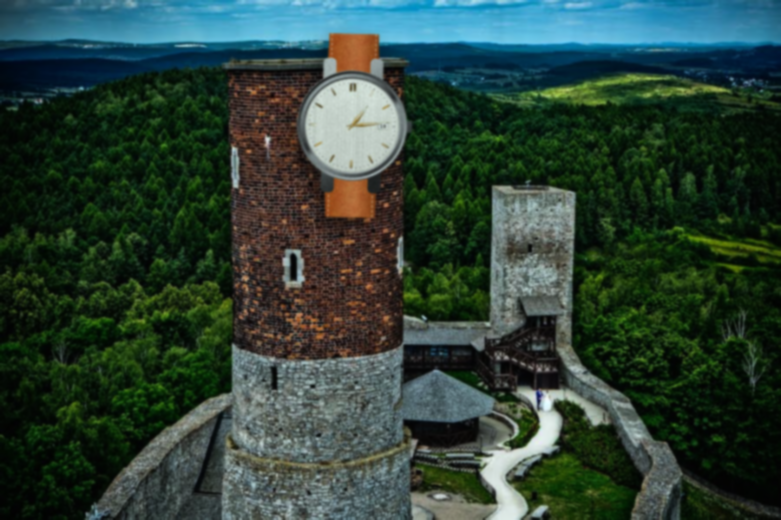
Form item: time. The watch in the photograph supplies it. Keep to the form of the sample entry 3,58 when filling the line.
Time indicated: 1,14
